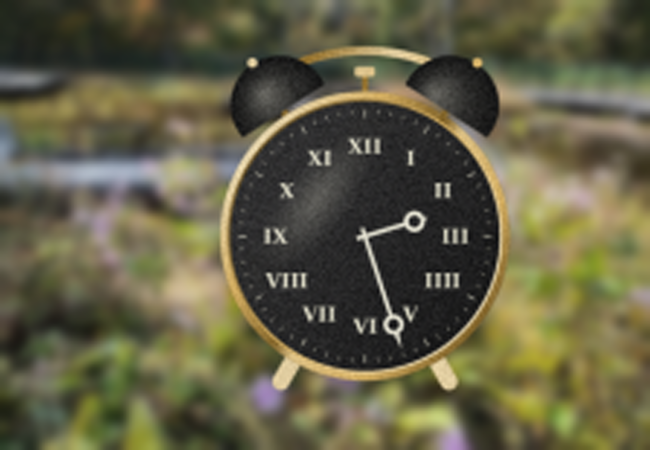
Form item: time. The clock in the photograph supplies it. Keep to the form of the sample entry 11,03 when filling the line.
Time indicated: 2,27
